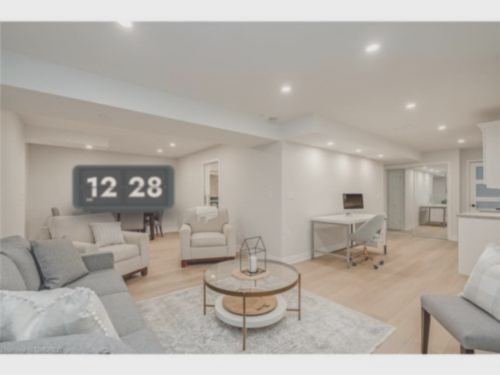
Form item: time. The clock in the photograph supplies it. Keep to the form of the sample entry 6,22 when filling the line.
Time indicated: 12,28
